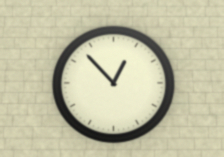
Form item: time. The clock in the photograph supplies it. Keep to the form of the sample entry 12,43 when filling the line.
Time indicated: 12,53
